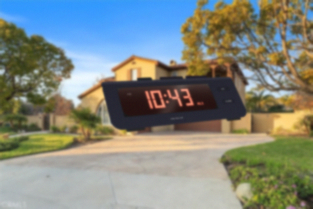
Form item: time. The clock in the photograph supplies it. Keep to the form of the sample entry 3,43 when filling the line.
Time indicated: 10,43
